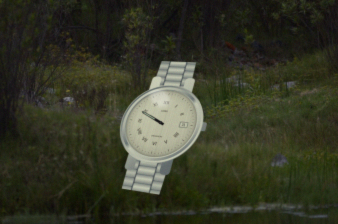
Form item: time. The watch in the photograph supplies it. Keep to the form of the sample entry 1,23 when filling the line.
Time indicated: 9,49
